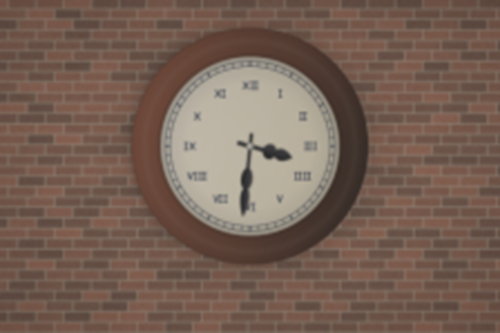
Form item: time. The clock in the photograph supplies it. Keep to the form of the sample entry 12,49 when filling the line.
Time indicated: 3,31
